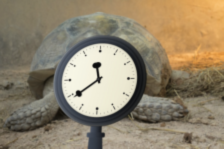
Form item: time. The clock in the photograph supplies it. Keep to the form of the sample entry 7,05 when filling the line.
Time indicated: 11,39
